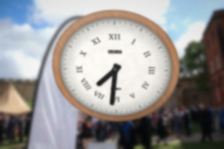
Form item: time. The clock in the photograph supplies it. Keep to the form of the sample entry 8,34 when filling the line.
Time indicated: 7,31
